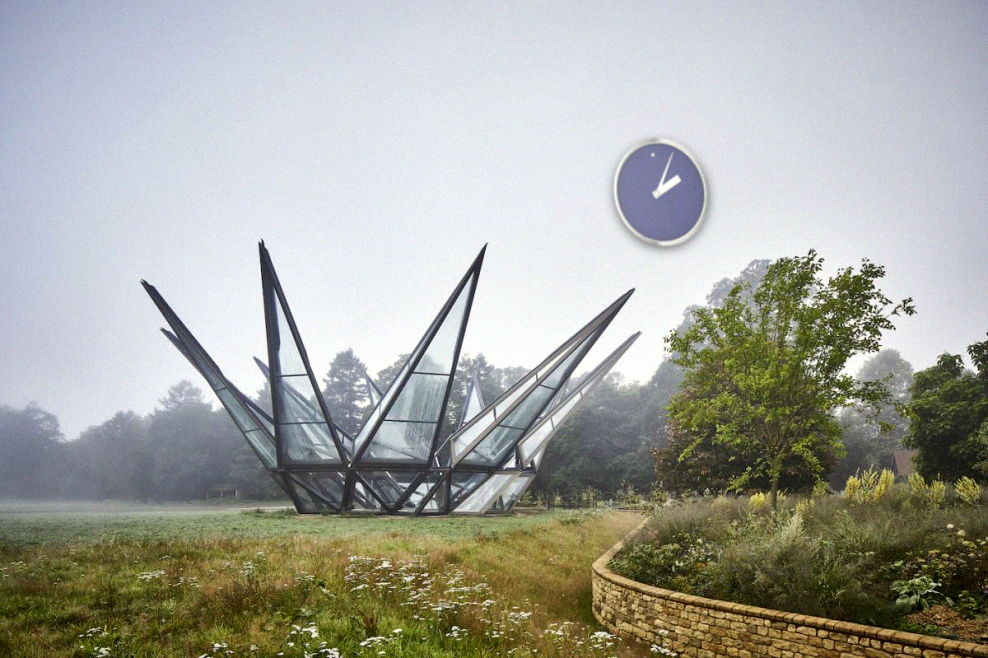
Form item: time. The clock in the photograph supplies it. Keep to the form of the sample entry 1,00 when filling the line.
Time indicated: 2,05
